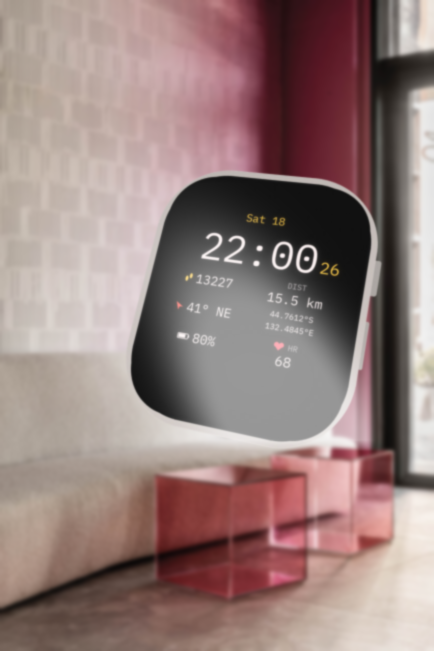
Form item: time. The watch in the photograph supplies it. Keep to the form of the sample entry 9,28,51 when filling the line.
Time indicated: 22,00,26
